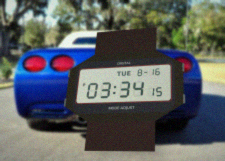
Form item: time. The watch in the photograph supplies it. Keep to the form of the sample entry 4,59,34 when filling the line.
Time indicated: 3,34,15
